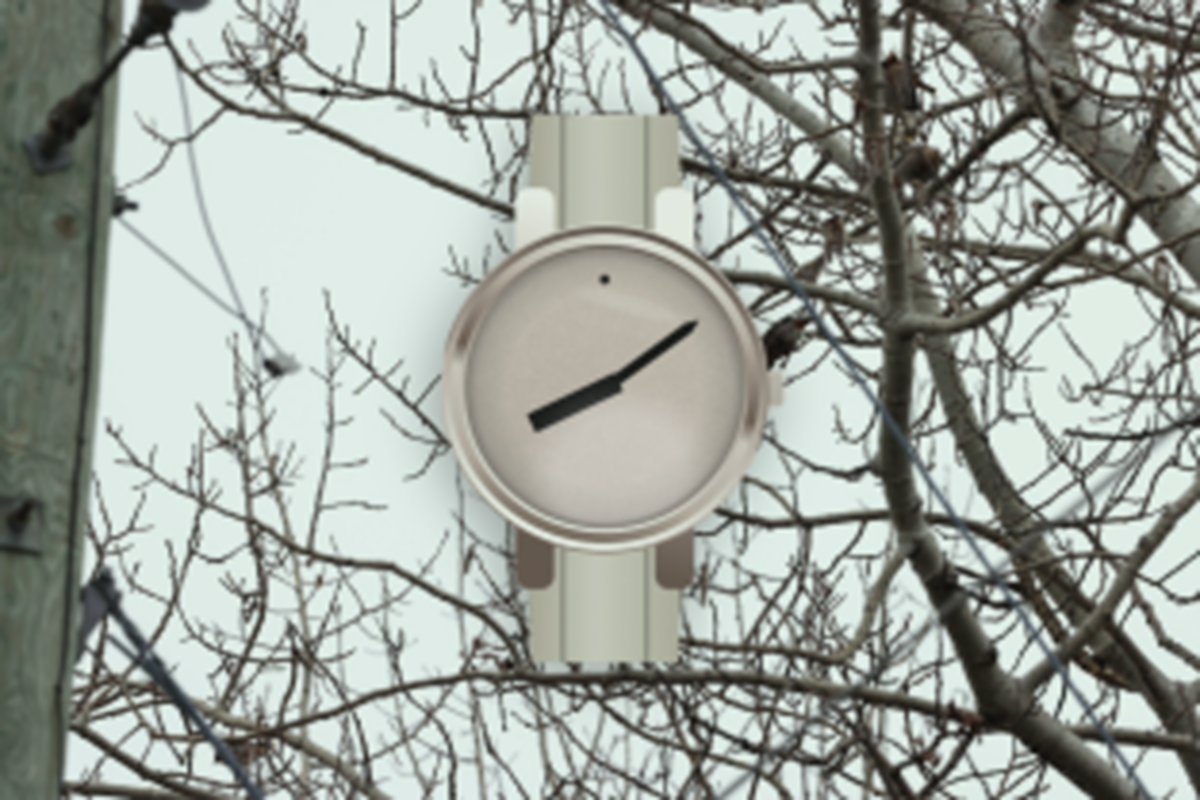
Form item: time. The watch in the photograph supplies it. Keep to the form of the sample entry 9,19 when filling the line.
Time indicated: 8,09
